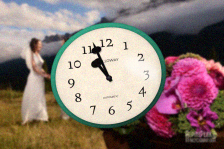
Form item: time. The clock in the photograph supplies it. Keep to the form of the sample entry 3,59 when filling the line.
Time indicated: 10,57
